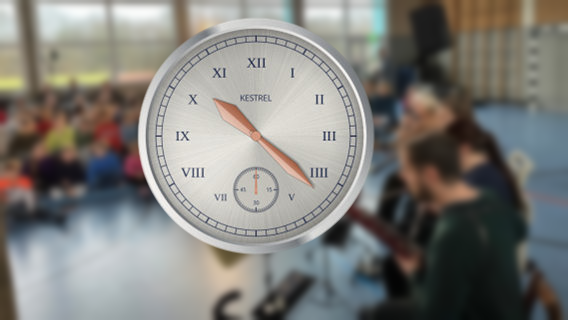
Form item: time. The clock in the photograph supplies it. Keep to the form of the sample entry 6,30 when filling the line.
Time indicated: 10,22
